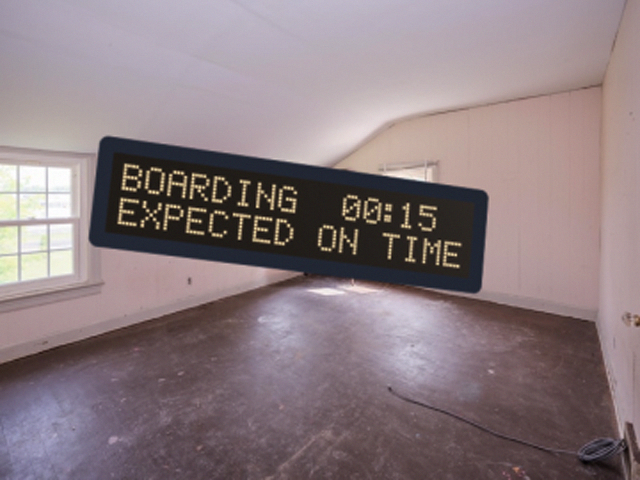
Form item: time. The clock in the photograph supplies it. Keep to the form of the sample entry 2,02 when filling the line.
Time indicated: 0,15
